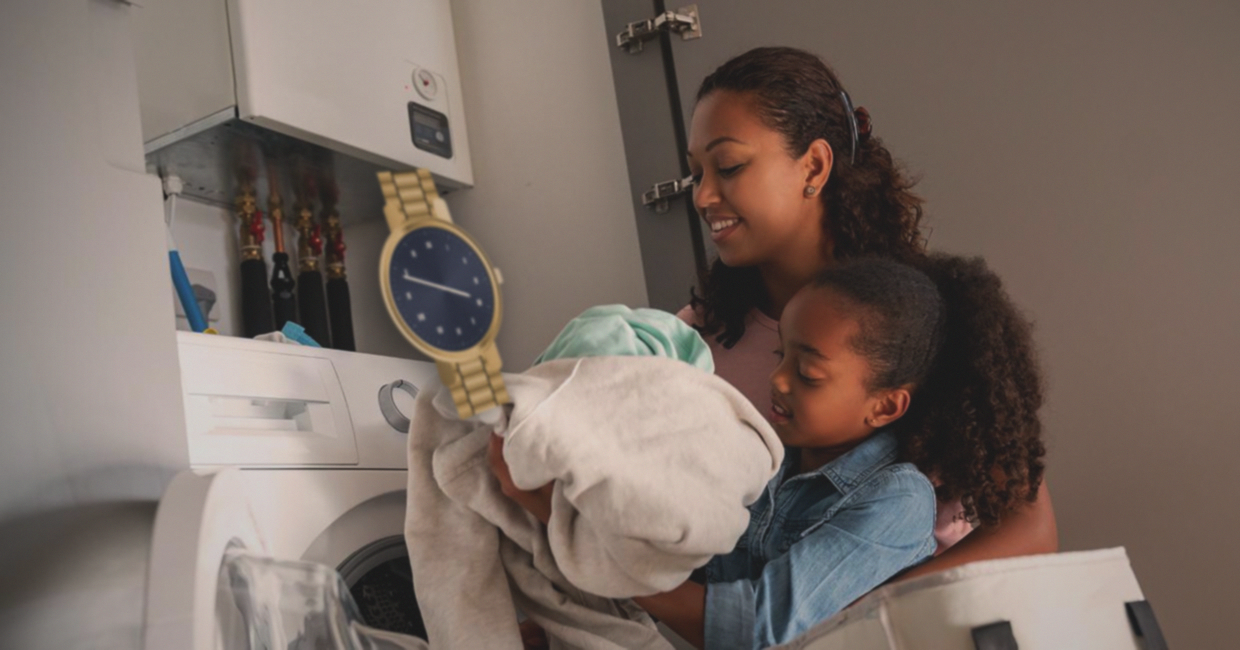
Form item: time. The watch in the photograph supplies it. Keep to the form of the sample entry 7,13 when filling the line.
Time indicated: 3,49
